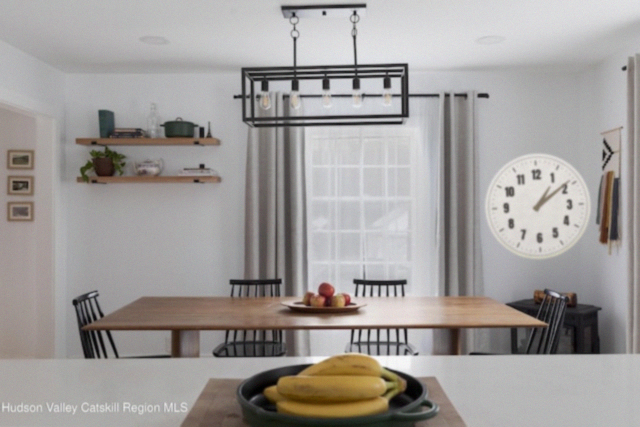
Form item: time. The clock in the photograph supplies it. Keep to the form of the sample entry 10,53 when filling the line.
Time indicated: 1,09
